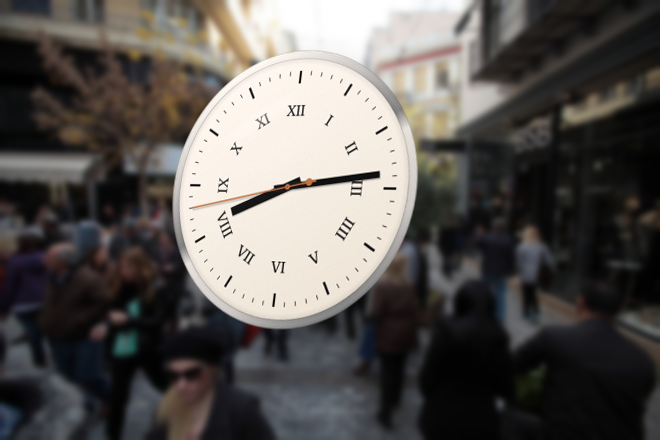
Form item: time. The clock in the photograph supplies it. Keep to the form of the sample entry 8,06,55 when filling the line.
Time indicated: 8,13,43
